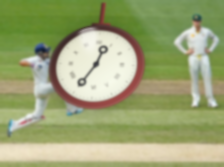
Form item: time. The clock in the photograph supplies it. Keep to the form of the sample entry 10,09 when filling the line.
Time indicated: 12,35
